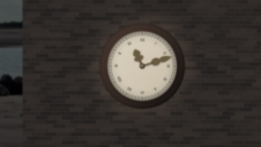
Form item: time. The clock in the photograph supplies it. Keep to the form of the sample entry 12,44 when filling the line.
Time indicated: 11,12
